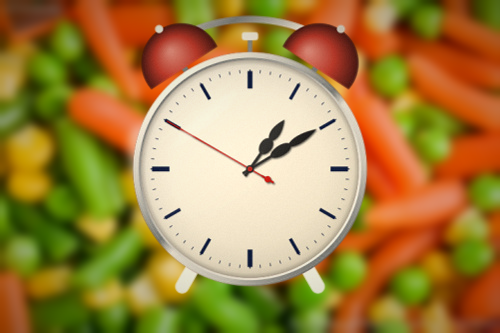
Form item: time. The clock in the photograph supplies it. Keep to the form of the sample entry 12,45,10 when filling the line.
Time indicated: 1,09,50
